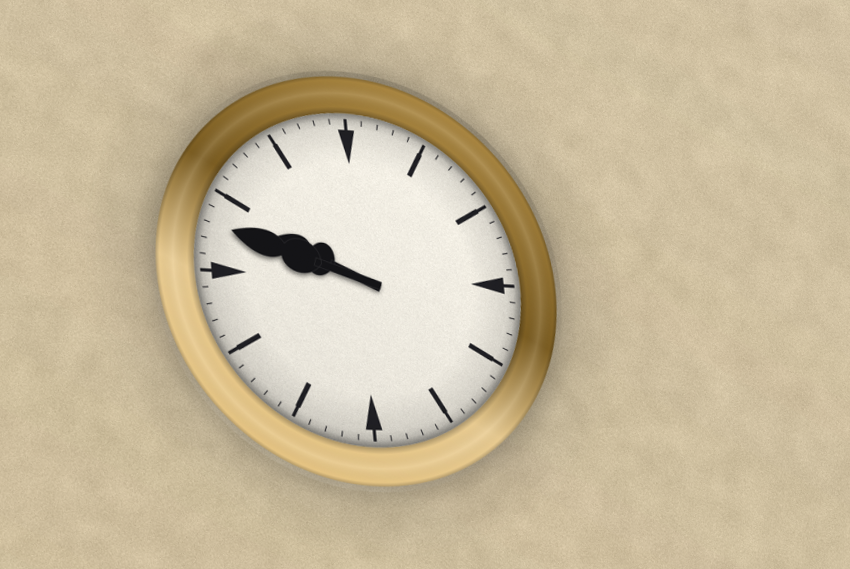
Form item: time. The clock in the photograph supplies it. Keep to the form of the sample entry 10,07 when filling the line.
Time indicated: 9,48
